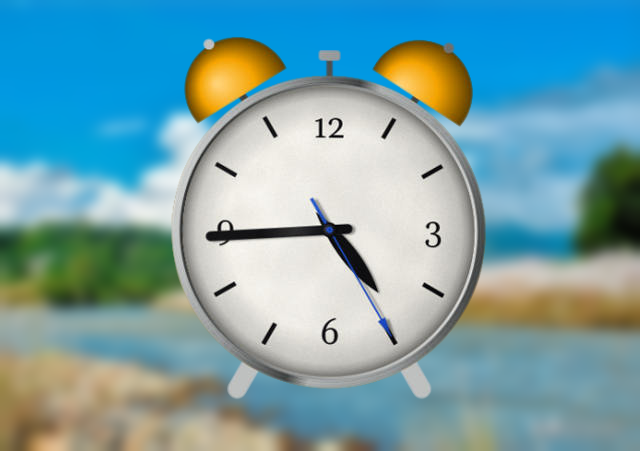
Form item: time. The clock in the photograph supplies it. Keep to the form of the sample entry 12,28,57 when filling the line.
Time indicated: 4,44,25
